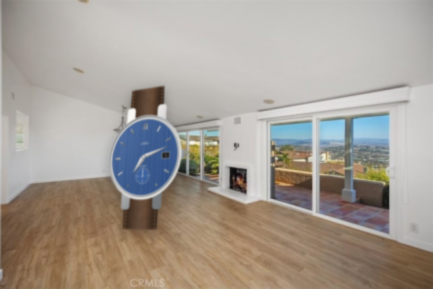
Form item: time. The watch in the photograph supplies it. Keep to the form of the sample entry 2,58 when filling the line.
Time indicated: 7,12
